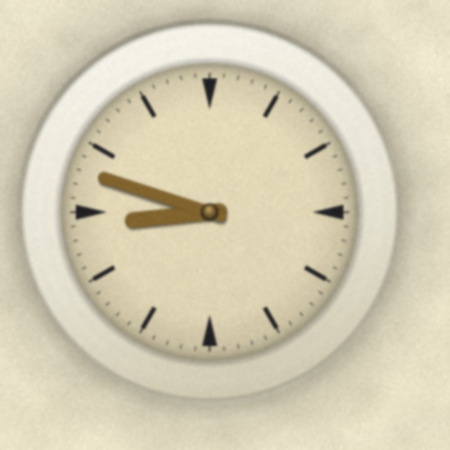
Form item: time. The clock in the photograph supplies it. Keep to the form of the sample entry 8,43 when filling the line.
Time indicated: 8,48
